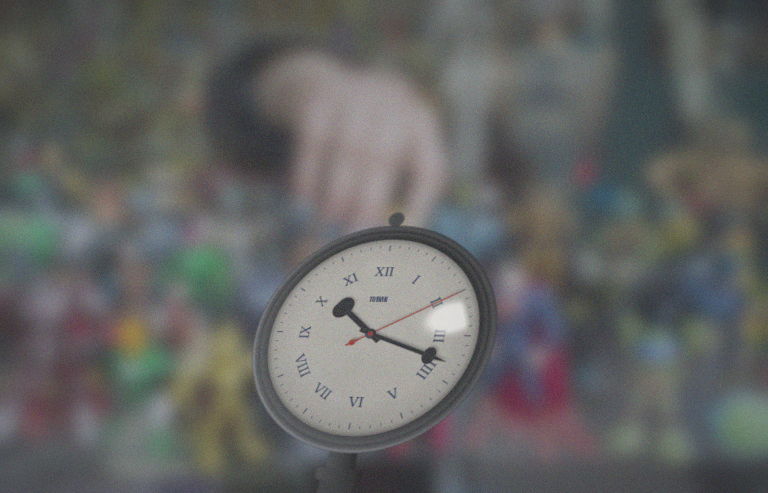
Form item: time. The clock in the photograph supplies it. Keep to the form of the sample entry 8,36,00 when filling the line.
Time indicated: 10,18,10
